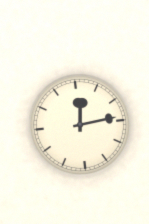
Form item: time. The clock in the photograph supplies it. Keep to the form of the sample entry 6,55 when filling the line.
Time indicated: 12,14
